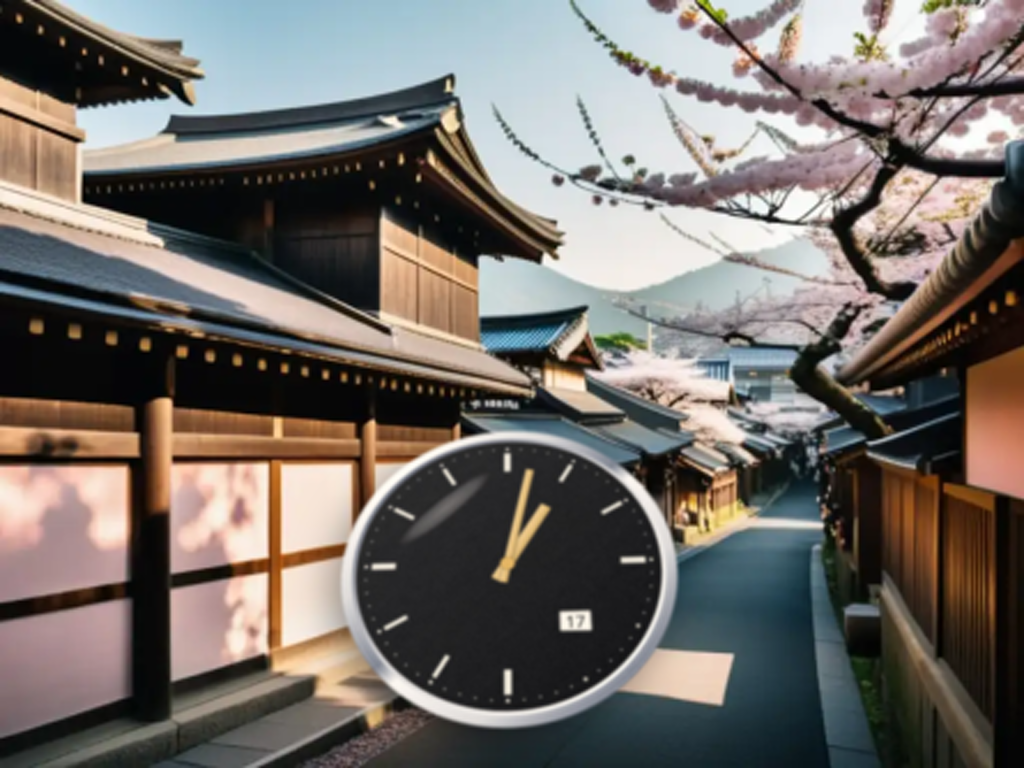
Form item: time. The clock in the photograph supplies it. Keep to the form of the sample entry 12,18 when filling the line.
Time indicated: 1,02
